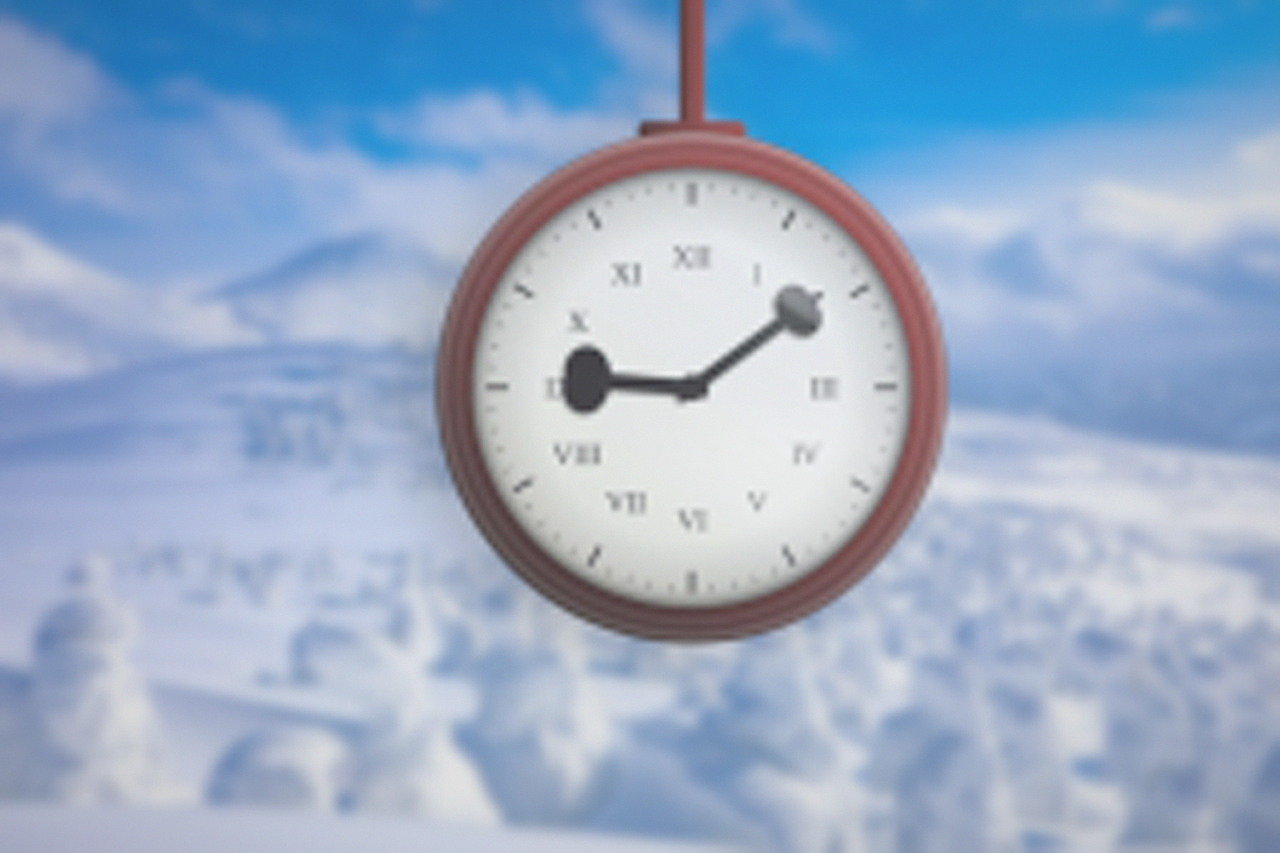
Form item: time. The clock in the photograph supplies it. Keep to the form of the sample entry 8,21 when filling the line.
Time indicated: 9,09
